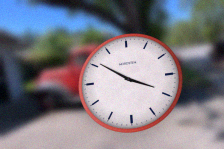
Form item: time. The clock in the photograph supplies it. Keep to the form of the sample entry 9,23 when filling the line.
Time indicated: 3,51
